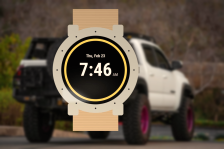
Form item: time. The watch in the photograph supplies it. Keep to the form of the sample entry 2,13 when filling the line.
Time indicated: 7,46
